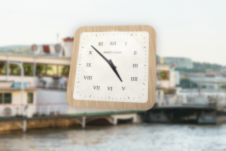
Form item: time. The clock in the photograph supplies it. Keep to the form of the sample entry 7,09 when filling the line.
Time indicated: 4,52
